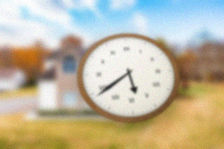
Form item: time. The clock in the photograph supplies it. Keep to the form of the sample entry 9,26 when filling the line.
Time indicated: 5,39
